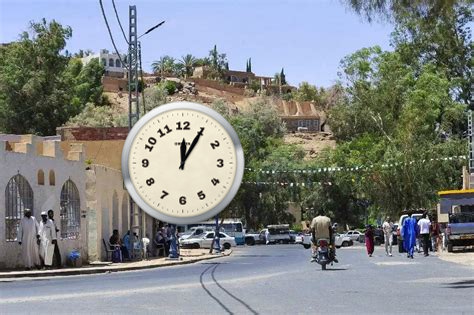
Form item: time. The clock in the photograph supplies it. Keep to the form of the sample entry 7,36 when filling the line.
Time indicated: 12,05
